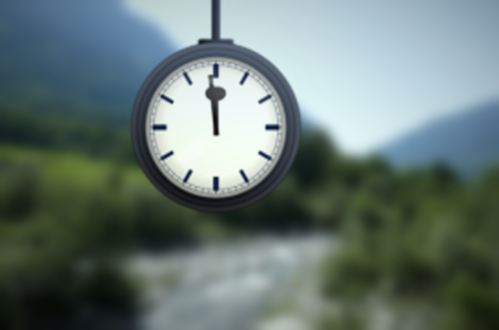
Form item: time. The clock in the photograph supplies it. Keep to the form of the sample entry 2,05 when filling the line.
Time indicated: 11,59
